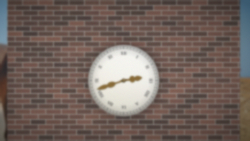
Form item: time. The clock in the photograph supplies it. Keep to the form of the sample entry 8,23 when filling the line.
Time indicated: 2,42
